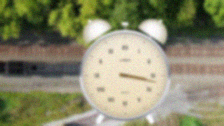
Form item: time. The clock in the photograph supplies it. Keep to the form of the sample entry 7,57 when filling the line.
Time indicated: 3,17
